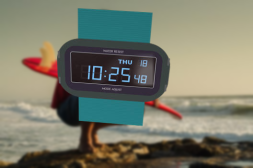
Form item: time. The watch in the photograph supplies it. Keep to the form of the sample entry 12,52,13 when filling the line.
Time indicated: 10,25,48
